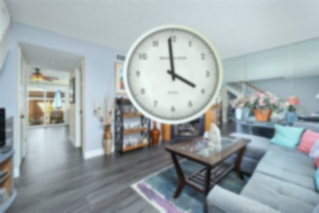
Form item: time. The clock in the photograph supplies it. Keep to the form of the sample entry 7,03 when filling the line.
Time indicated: 3,59
